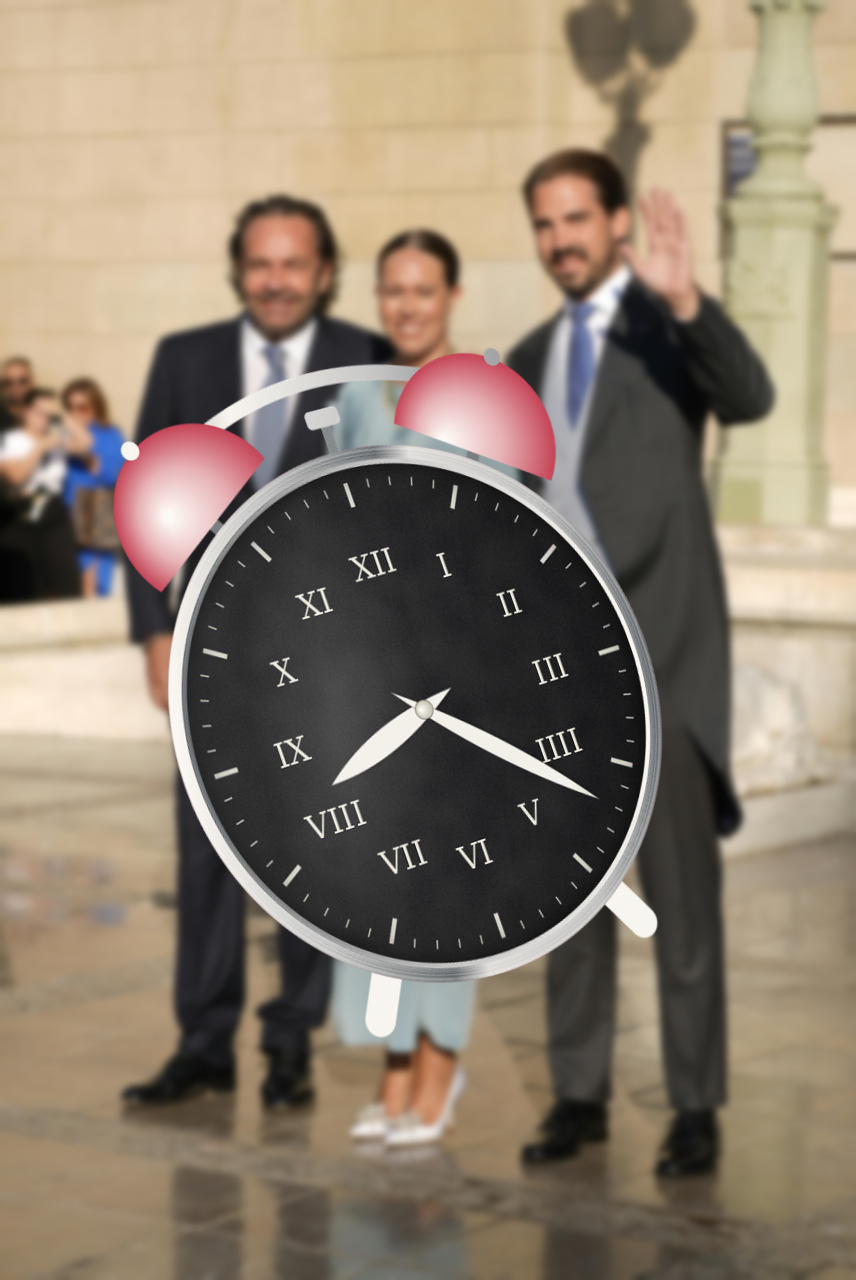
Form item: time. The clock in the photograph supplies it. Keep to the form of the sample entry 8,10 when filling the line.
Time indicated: 8,22
